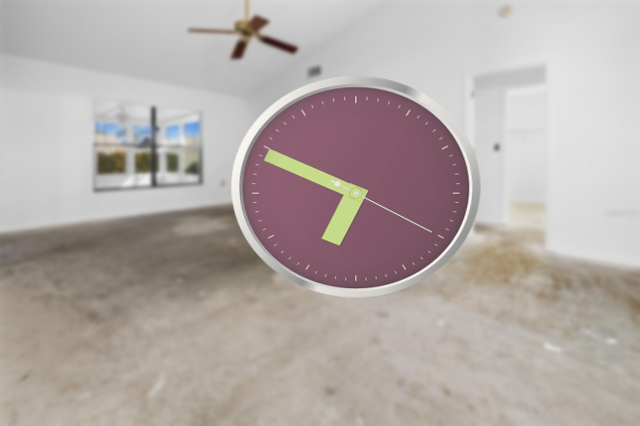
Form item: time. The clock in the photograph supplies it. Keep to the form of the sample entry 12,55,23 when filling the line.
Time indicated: 6,49,20
